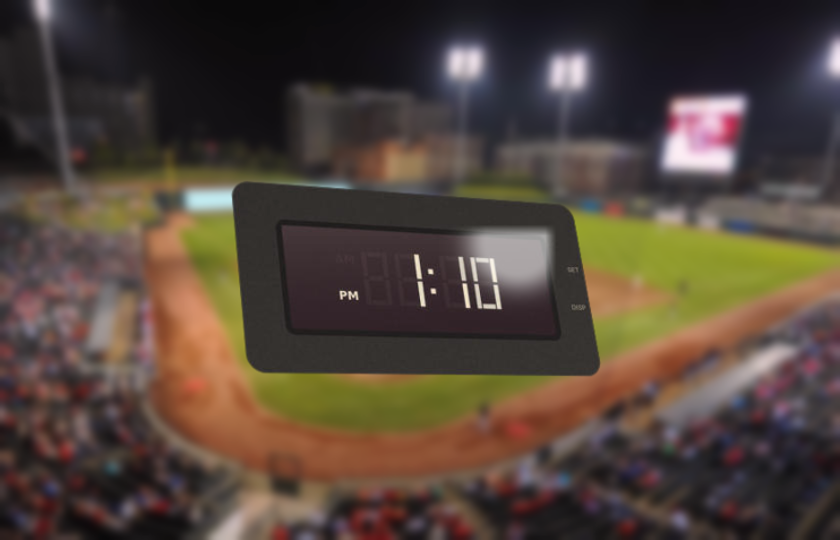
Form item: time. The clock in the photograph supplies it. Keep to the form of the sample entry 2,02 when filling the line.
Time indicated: 1,10
